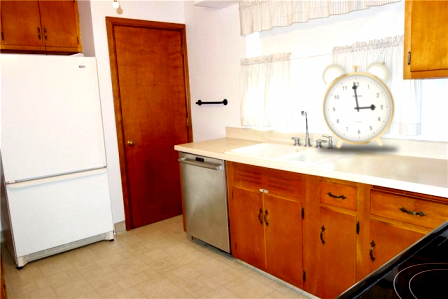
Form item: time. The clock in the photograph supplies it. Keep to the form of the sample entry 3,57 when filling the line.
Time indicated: 2,59
